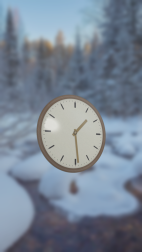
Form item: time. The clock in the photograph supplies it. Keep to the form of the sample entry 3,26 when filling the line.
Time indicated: 1,29
